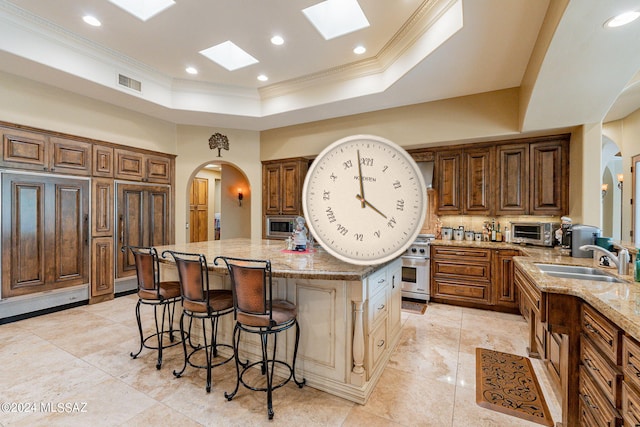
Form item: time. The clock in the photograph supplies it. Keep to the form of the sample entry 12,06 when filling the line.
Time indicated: 3,58
